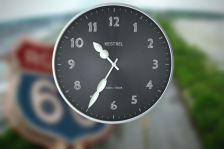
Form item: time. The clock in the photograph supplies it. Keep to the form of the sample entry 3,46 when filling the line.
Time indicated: 10,35
